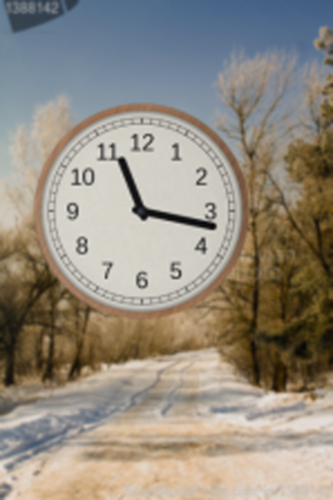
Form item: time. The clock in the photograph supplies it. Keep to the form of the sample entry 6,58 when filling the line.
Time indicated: 11,17
